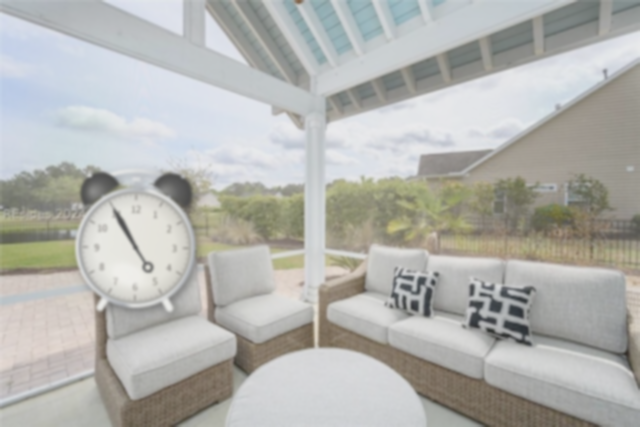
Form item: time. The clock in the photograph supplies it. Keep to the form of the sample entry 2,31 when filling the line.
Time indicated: 4,55
